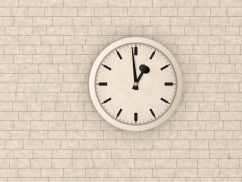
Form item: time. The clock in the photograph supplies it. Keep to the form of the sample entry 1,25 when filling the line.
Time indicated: 12,59
